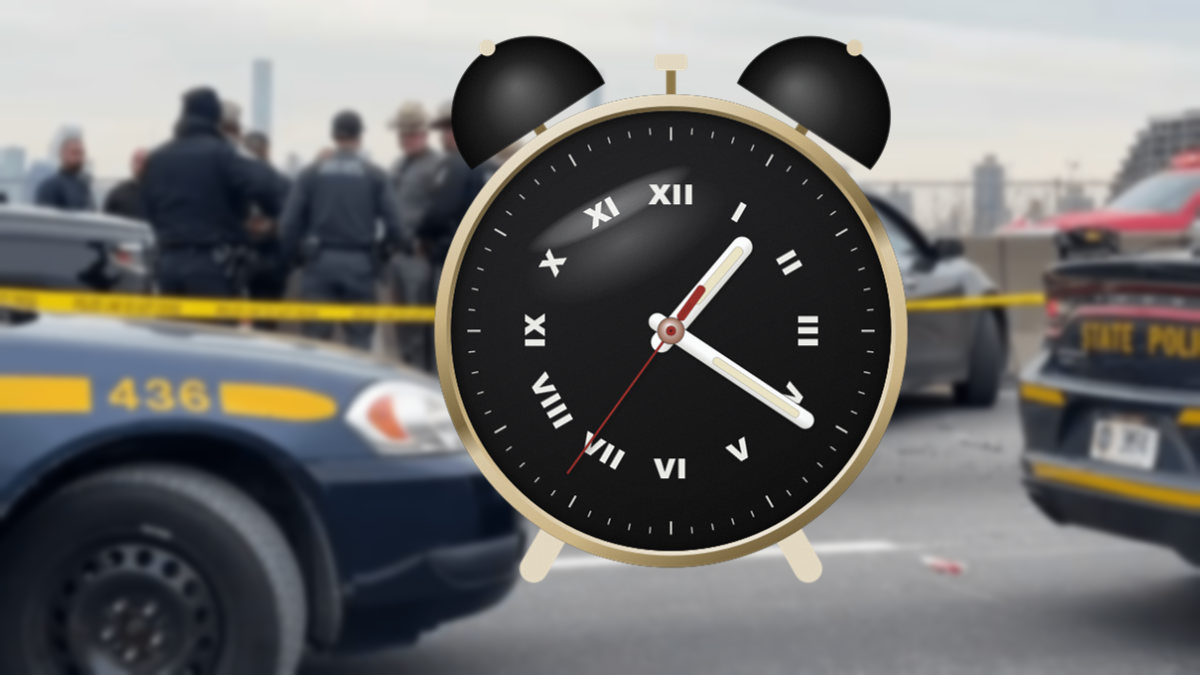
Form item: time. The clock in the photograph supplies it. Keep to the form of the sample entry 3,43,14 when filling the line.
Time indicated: 1,20,36
